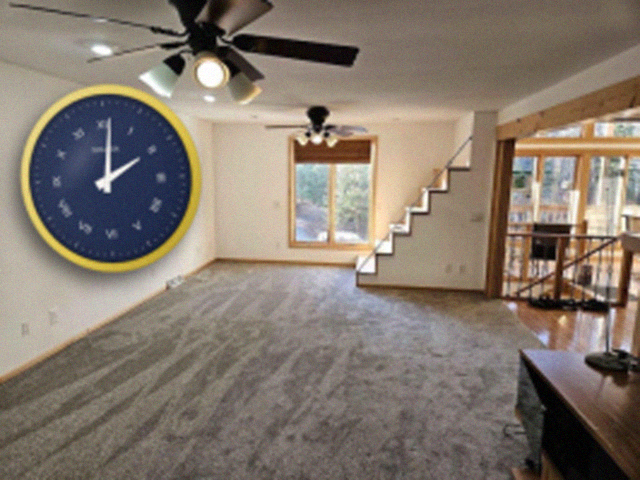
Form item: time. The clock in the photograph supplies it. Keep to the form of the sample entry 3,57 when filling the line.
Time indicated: 2,01
